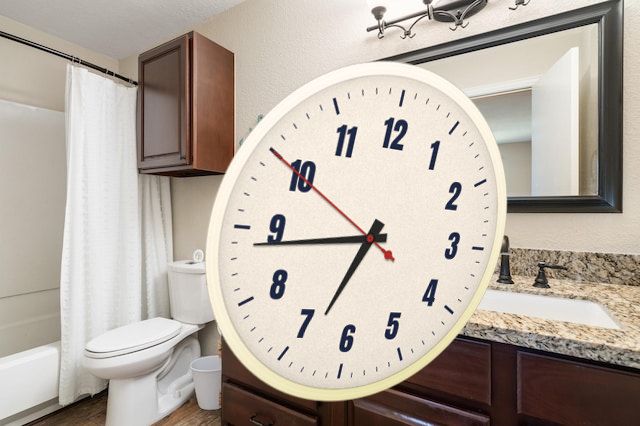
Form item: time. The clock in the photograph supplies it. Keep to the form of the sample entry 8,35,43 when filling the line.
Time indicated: 6,43,50
